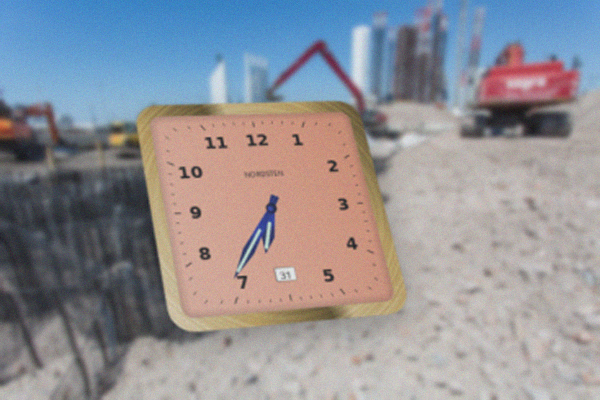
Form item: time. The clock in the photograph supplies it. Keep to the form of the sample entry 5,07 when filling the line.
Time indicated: 6,36
